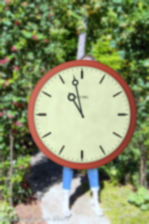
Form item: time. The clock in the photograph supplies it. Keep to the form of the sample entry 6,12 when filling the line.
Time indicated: 10,58
